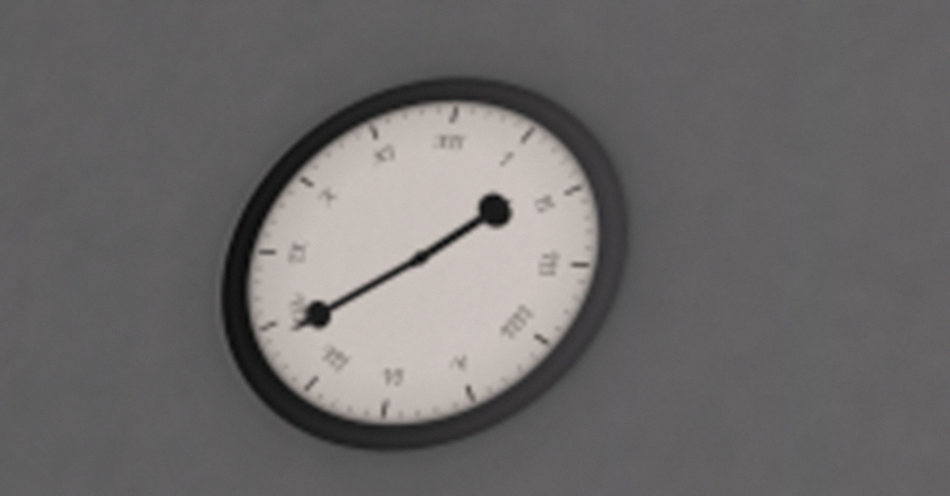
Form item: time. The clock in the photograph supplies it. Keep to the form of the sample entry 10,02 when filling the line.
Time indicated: 1,39
